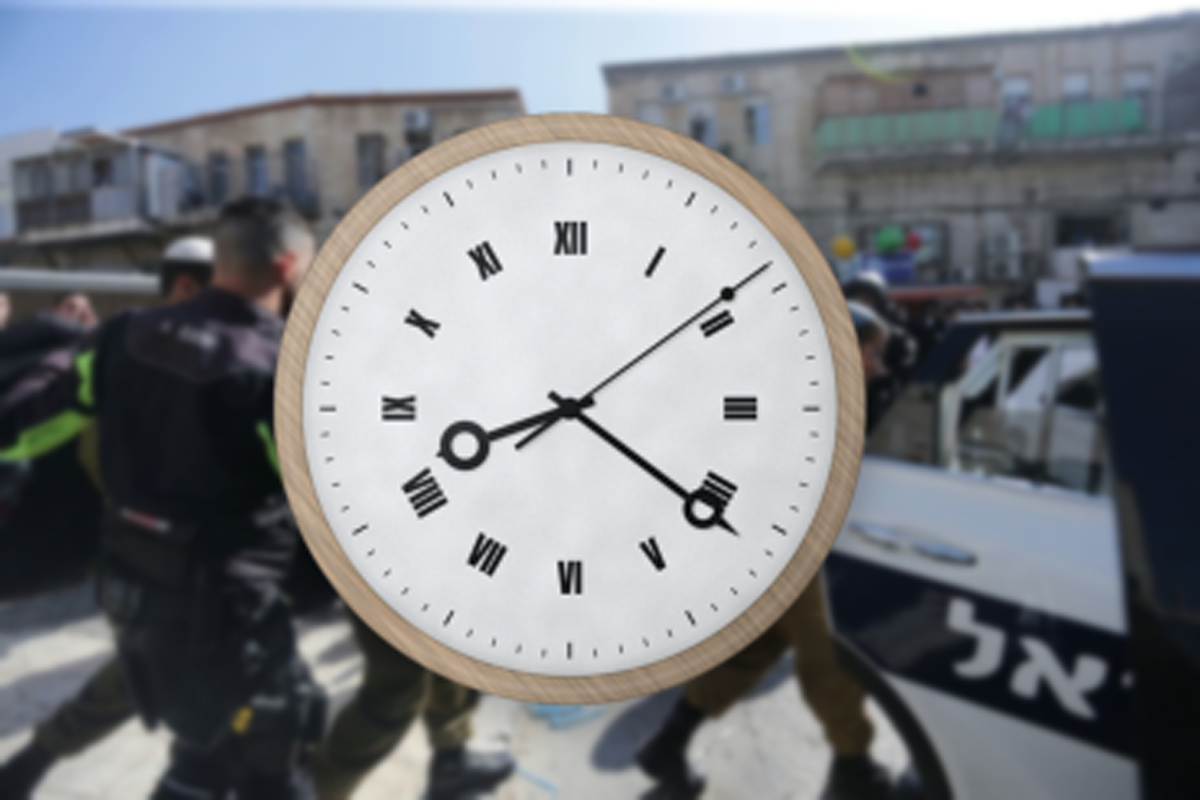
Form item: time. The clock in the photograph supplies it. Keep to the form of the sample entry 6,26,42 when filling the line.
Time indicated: 8,21,09
